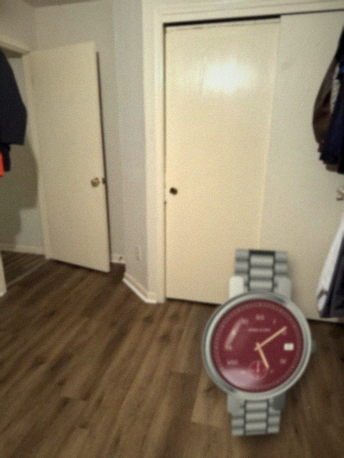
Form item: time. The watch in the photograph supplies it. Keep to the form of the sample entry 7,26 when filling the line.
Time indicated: 5,09
